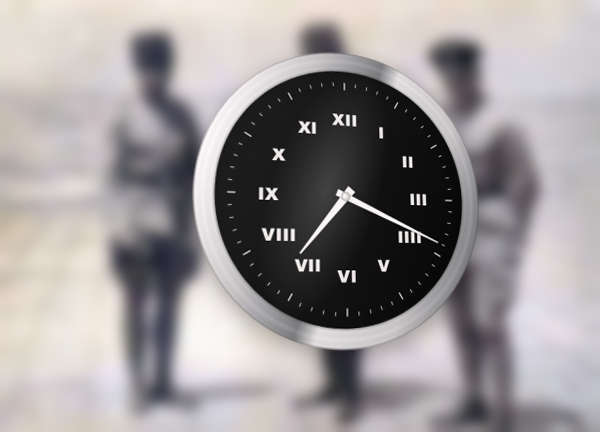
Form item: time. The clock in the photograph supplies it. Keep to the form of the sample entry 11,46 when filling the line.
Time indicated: 7,19
